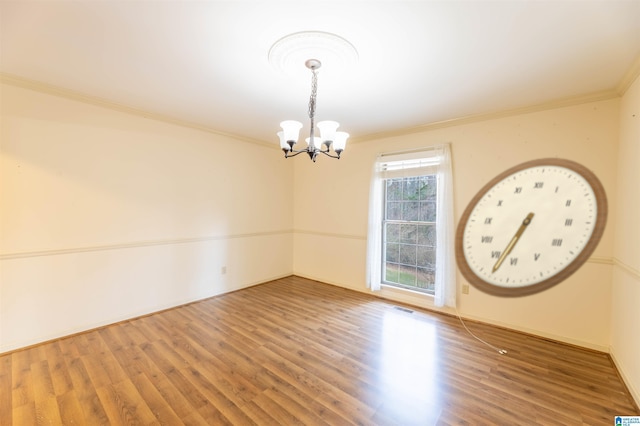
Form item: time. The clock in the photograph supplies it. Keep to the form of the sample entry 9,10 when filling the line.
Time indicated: 6,33
